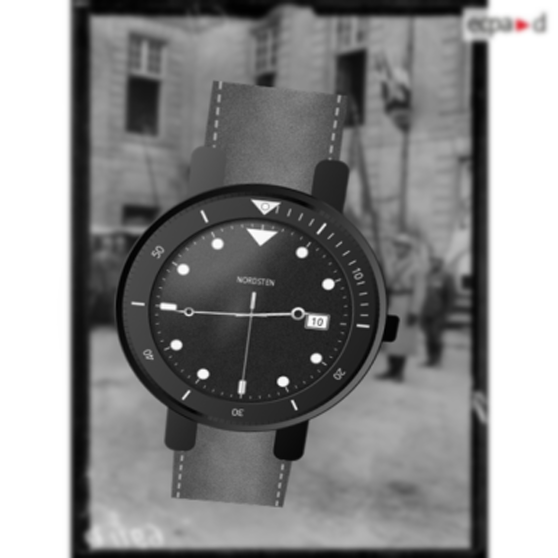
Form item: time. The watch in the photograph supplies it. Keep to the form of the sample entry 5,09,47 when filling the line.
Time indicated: 2,44,30
